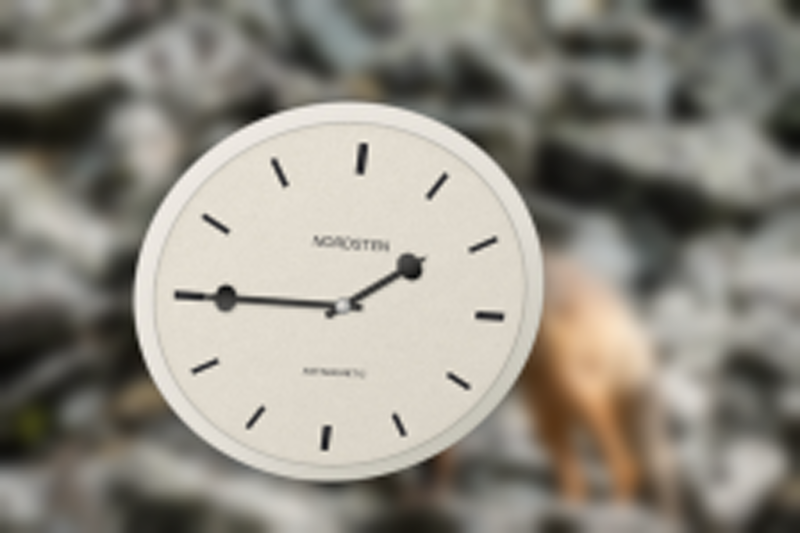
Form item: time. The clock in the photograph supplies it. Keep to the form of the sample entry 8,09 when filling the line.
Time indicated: 1,45
